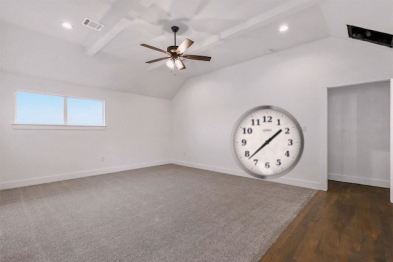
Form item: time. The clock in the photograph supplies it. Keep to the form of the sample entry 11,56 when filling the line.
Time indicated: 1,38
